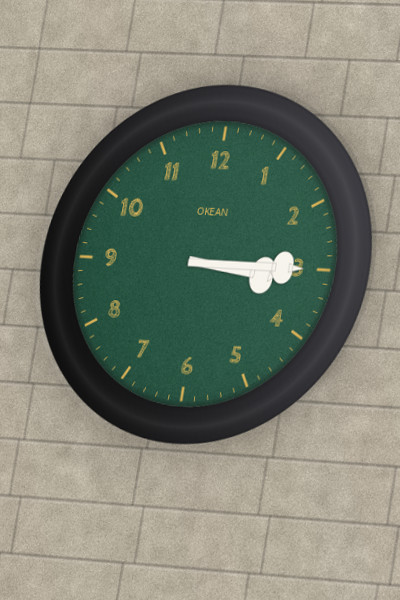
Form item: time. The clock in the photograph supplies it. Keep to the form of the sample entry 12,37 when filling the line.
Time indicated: 3,15
